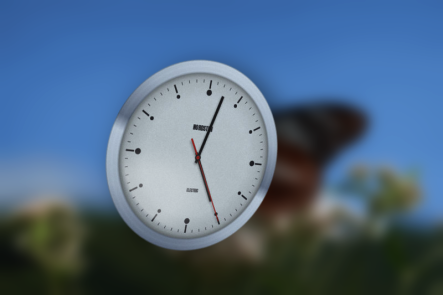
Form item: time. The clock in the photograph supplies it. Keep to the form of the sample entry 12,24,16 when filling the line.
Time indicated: 5,02,25
